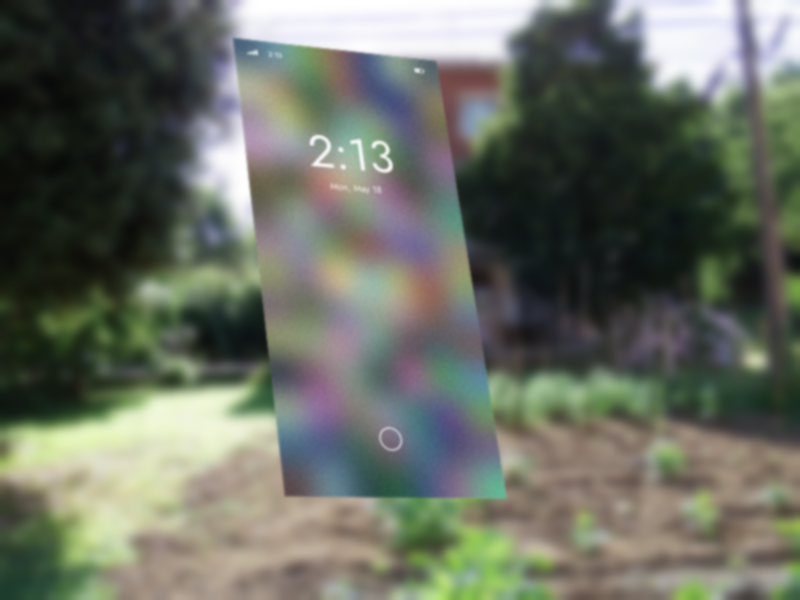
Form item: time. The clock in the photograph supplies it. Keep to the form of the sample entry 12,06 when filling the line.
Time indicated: 2,13
